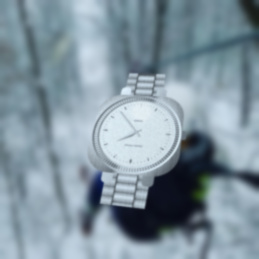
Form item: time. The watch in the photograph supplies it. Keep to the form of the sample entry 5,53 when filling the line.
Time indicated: 7,53
